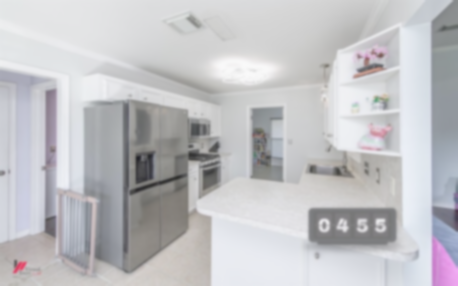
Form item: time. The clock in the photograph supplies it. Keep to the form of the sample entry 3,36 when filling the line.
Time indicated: 4,55
